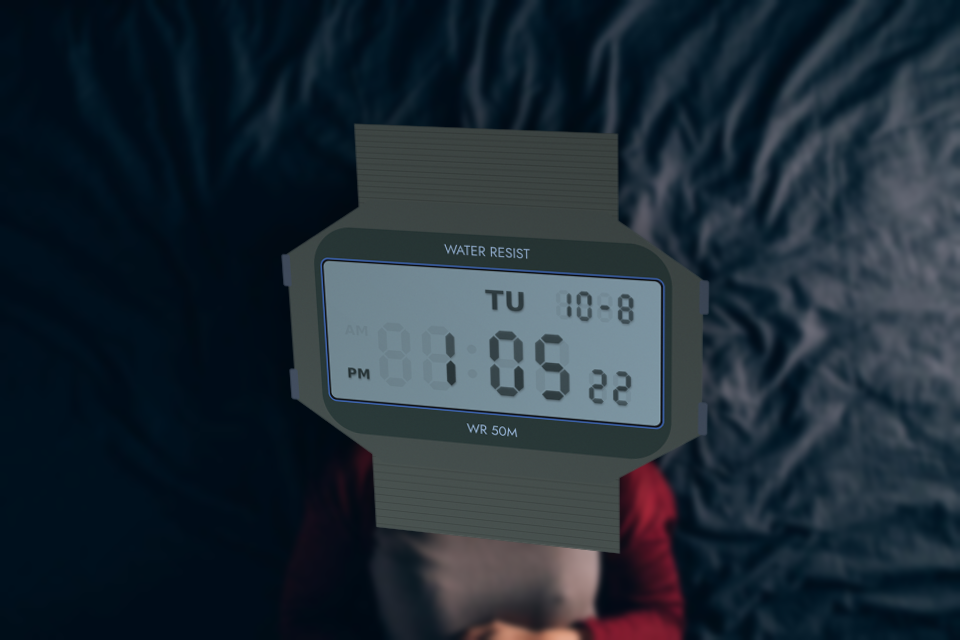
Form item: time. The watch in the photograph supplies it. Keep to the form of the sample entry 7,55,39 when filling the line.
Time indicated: 1,05,22
